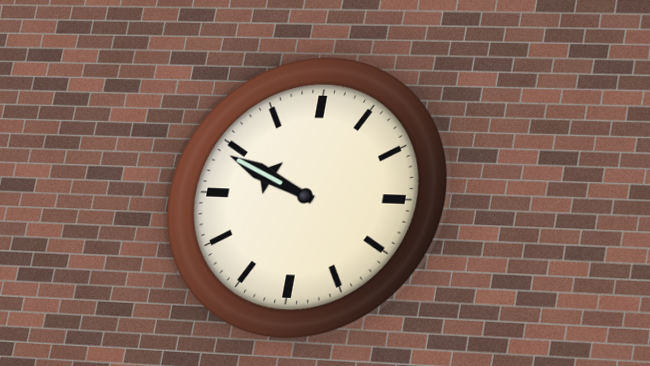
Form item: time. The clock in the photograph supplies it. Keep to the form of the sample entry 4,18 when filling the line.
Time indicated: 9,49
